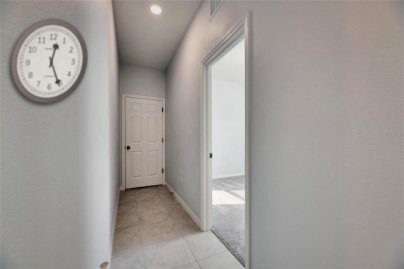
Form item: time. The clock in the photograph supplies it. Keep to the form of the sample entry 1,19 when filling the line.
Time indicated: 12,26
